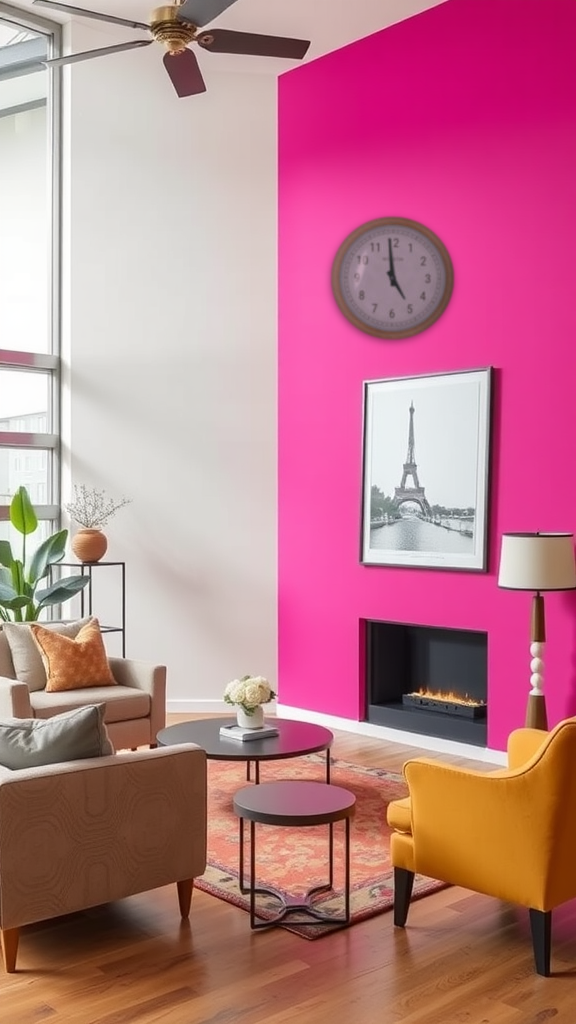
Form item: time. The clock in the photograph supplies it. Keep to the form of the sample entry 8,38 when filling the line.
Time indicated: 4,59
